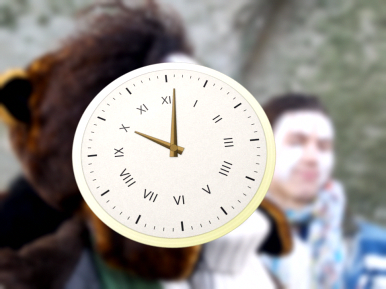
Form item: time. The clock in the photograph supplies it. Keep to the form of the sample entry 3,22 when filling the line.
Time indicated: 10,01
